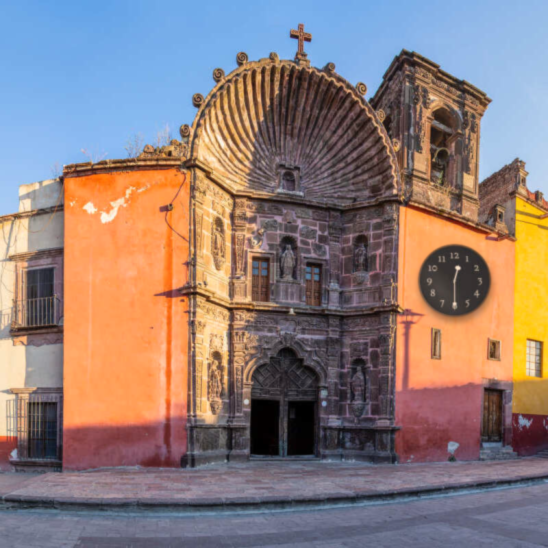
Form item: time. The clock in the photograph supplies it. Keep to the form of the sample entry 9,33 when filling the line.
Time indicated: 12,30
